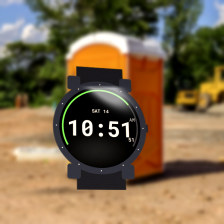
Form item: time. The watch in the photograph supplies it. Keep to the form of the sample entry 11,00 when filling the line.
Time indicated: 10,51
